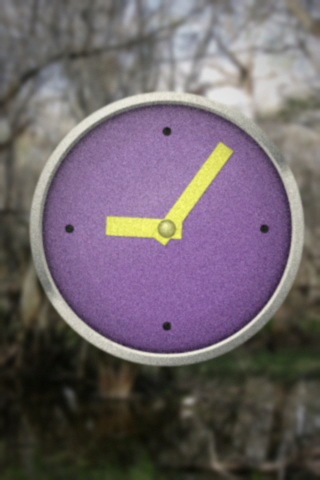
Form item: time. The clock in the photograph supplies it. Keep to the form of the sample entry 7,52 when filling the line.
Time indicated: 9,06
